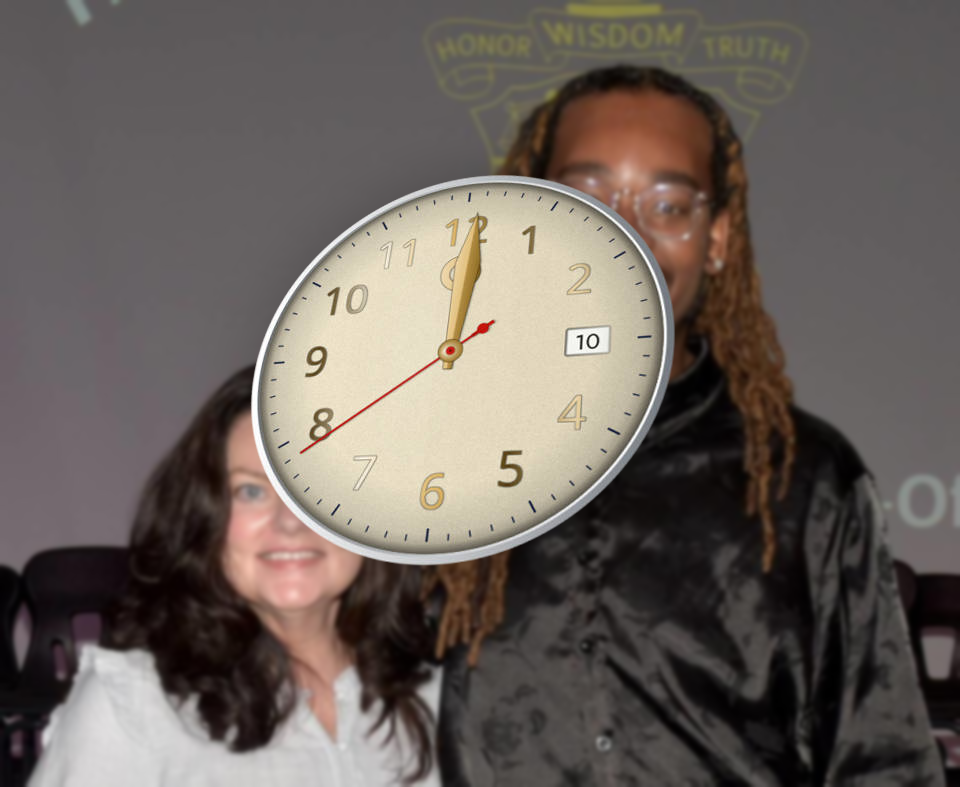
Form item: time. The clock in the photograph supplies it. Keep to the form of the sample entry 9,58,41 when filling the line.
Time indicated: 12,00,39
